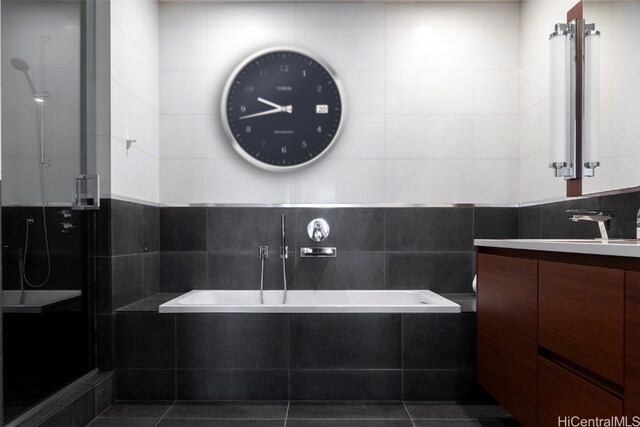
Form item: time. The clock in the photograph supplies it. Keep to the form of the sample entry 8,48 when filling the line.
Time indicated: 9,43
